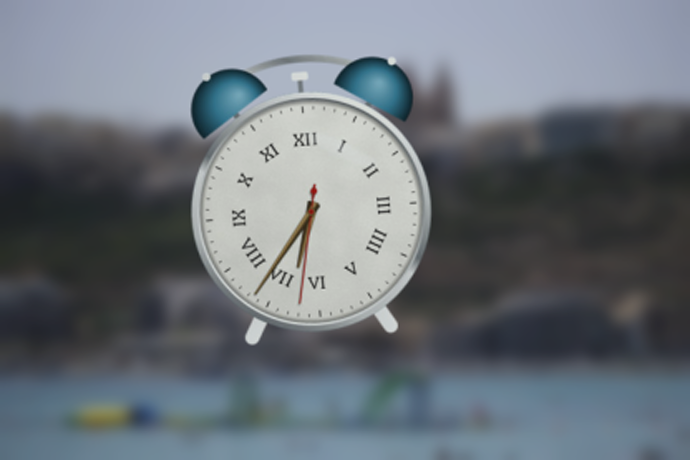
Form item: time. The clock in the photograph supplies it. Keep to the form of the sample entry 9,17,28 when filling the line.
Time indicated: 6,36,32
